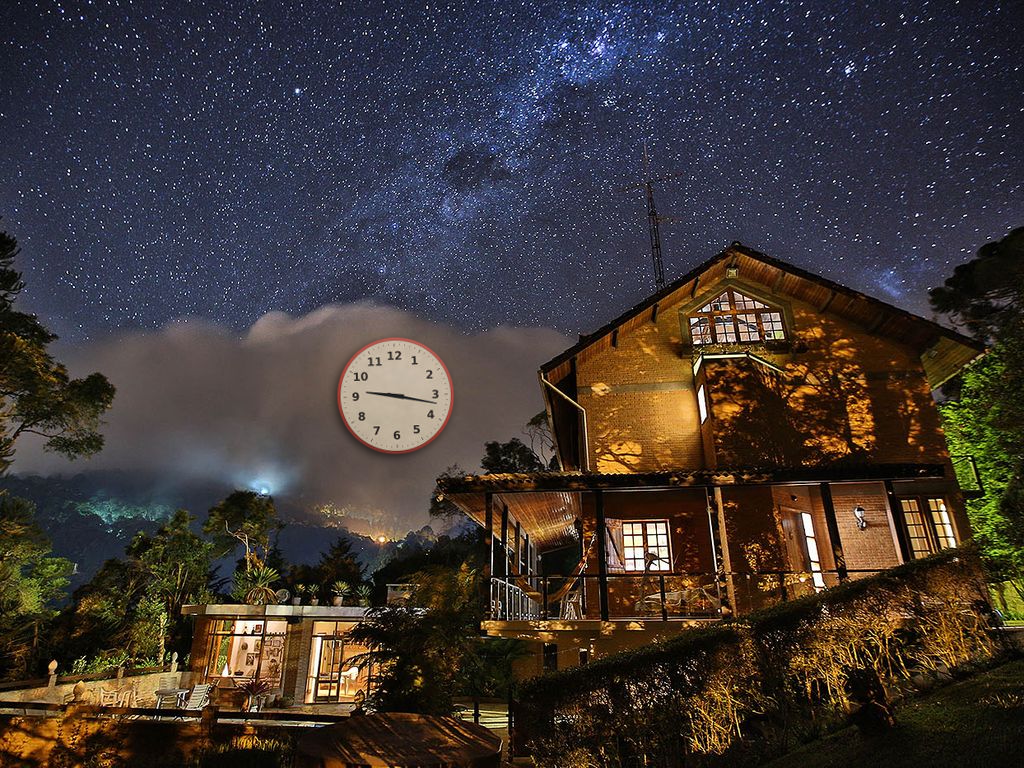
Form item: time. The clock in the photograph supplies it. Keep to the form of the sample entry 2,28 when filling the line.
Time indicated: 9,17
